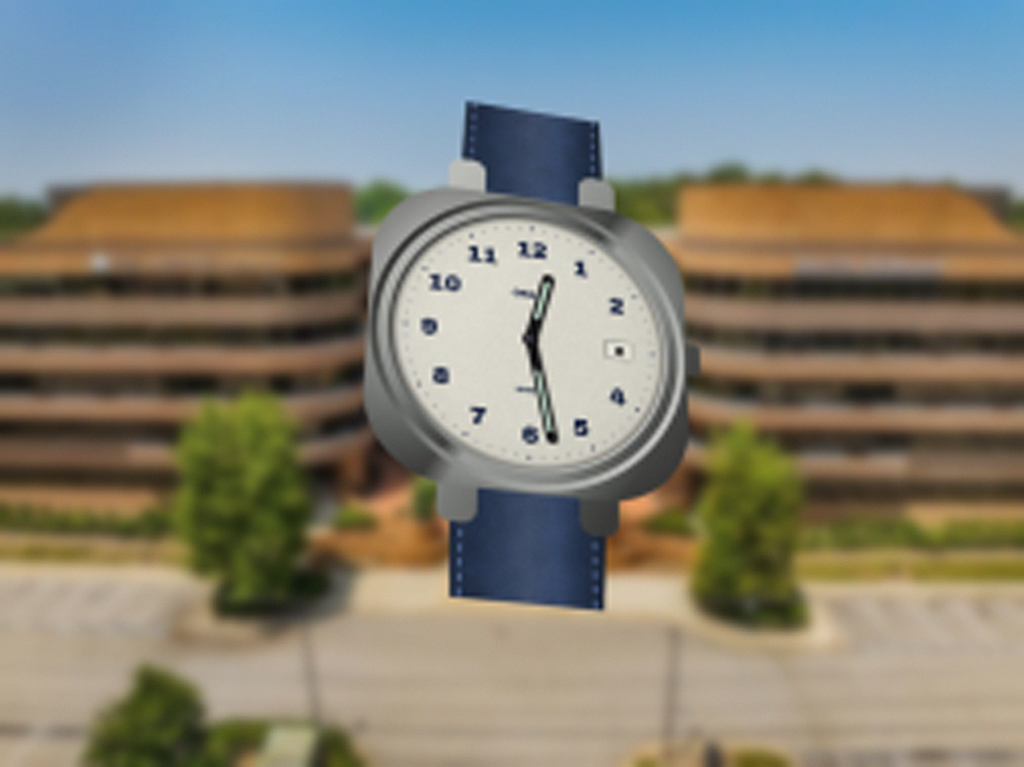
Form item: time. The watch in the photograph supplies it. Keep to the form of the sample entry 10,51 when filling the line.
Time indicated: 12,28
